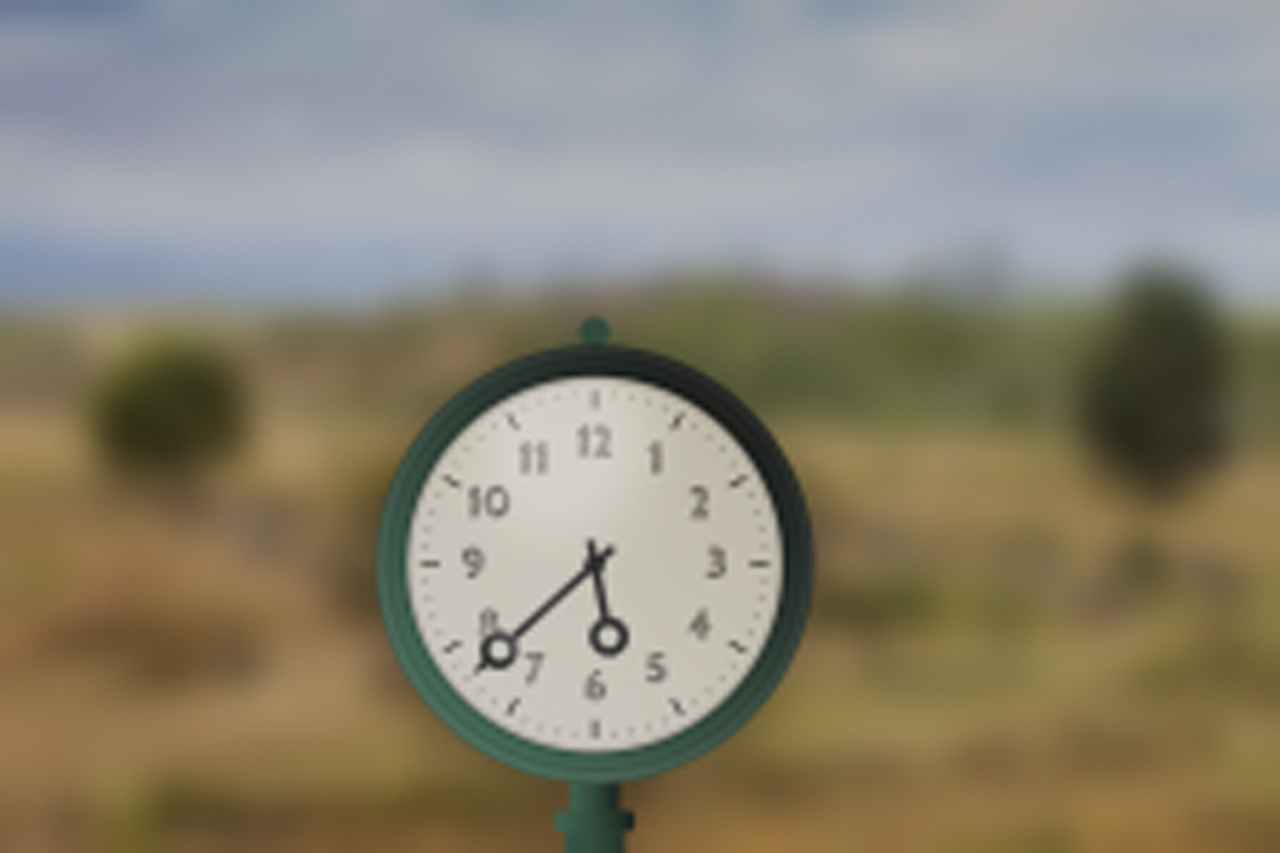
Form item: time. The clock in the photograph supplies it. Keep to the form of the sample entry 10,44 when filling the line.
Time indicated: 5,38
